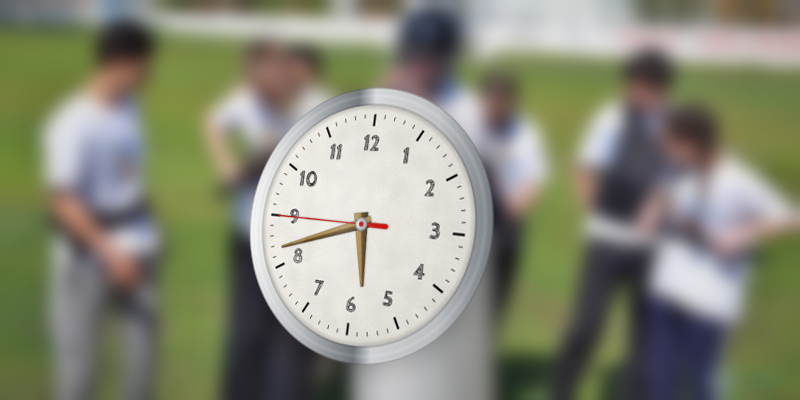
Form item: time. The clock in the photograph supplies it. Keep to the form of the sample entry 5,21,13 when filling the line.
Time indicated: 5,41,45
